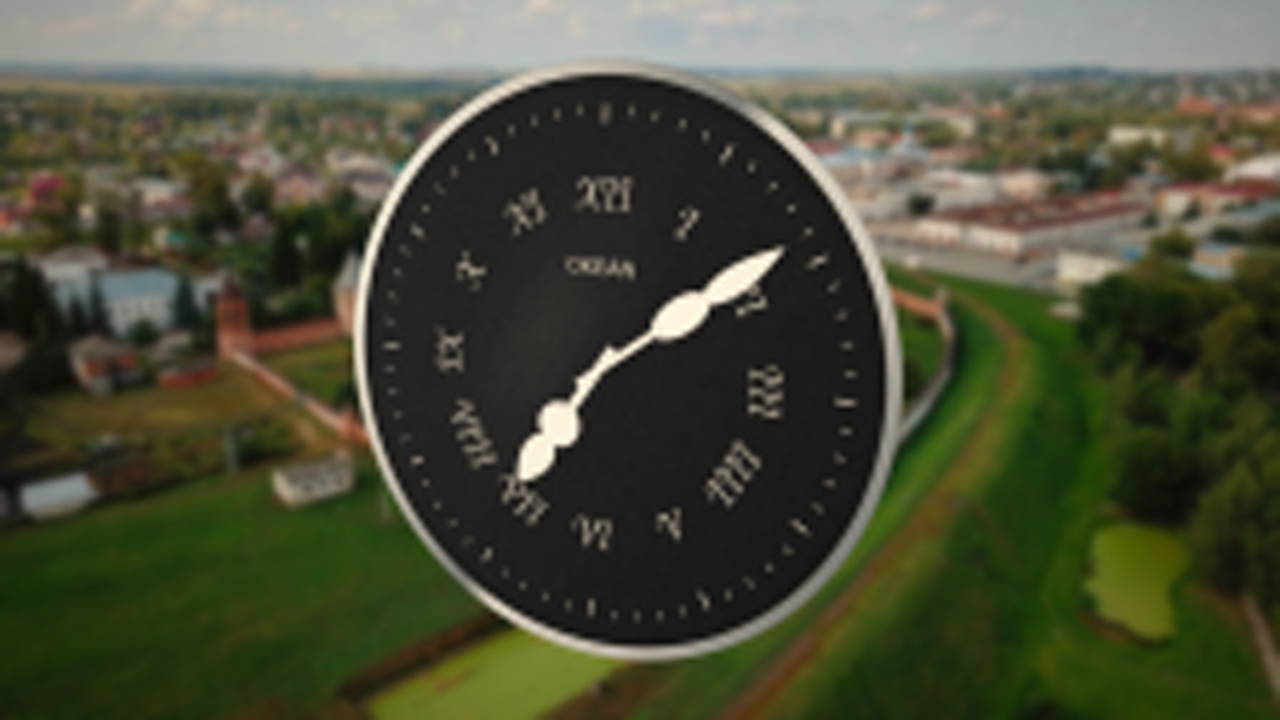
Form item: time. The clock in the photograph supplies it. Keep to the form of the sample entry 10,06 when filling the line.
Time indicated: 7,09
